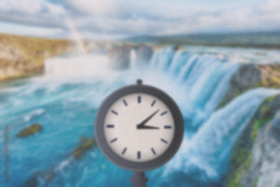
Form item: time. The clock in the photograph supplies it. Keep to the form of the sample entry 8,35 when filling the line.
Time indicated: 3,08
